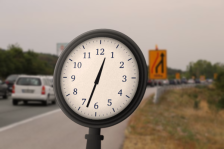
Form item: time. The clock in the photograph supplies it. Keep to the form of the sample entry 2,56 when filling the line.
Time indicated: 12,33
